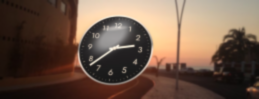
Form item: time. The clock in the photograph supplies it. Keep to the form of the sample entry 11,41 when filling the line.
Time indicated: 2,38
